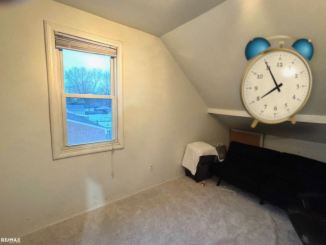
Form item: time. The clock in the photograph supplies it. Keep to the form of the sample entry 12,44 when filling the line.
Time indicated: 7,55
